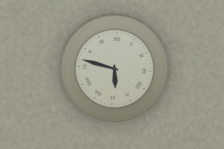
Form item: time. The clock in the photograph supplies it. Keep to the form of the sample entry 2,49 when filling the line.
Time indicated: 5,47
